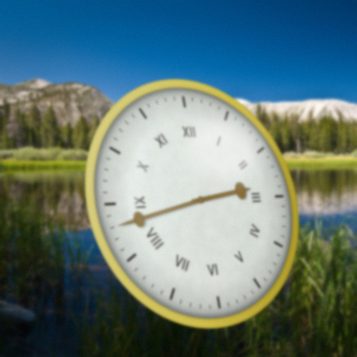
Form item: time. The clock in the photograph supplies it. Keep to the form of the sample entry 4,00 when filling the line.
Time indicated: 2,43
